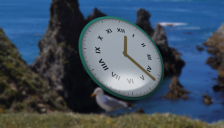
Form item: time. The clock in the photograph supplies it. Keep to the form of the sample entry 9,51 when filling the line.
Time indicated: 12,22
